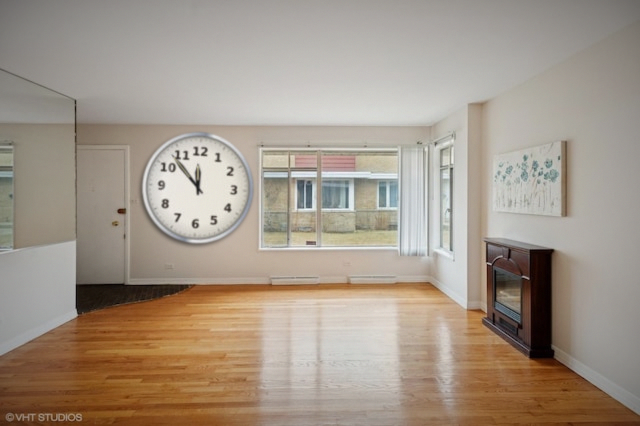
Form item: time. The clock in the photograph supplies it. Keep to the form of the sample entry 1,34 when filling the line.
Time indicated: 11,53
